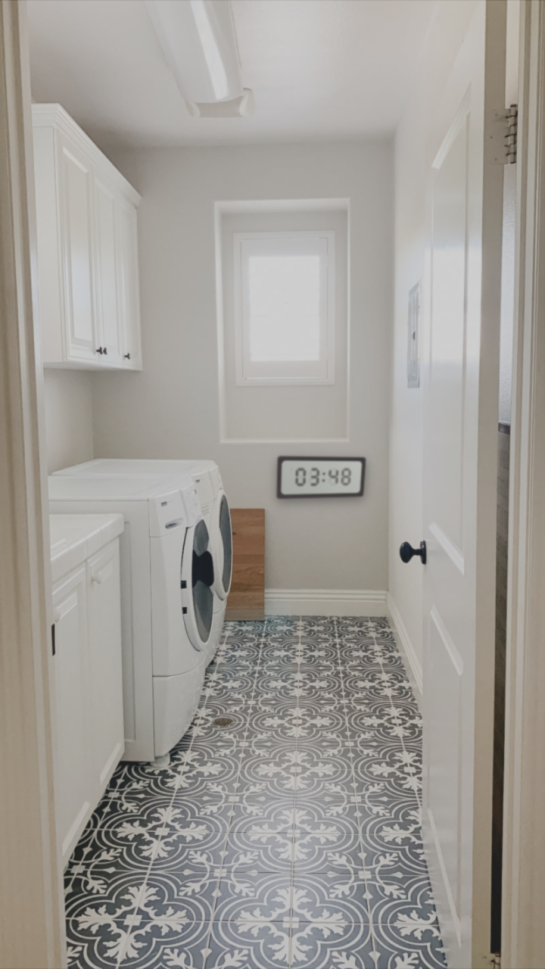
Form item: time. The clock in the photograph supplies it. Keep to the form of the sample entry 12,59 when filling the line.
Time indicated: 3,48
